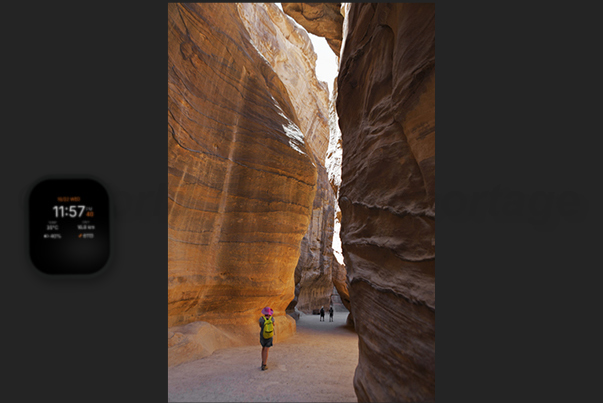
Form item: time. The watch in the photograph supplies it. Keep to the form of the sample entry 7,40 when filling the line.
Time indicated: 11,57
